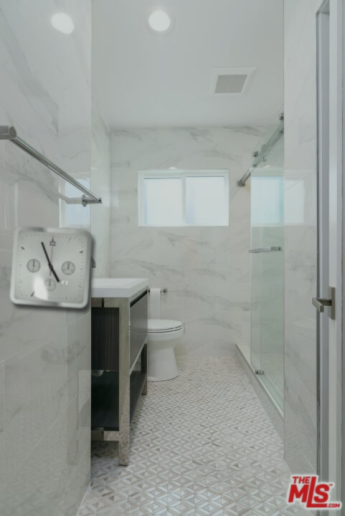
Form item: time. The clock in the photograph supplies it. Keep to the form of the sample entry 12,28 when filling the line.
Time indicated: 4,56
